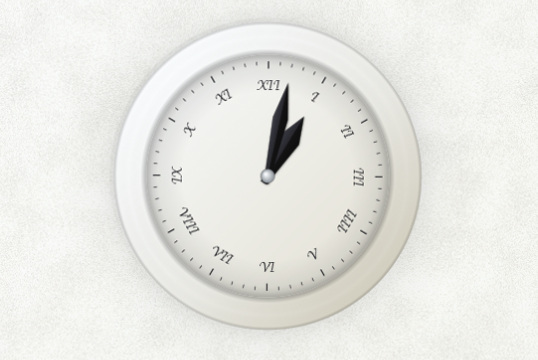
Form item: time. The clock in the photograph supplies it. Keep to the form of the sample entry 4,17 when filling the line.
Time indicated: 1,02
